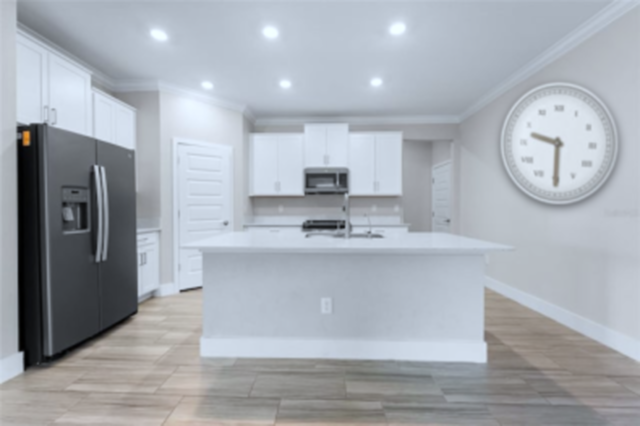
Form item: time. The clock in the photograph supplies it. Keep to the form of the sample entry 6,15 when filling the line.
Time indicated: 9,30
